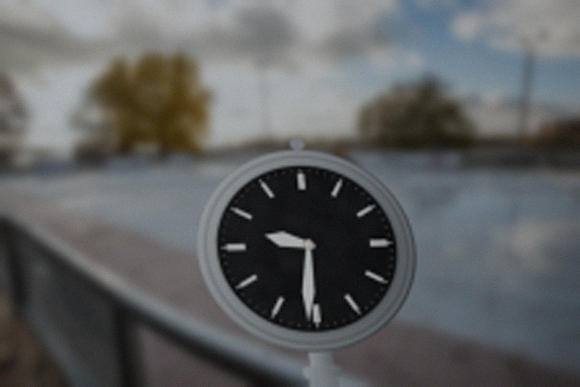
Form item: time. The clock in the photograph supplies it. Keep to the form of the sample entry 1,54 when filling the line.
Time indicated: 9,31
